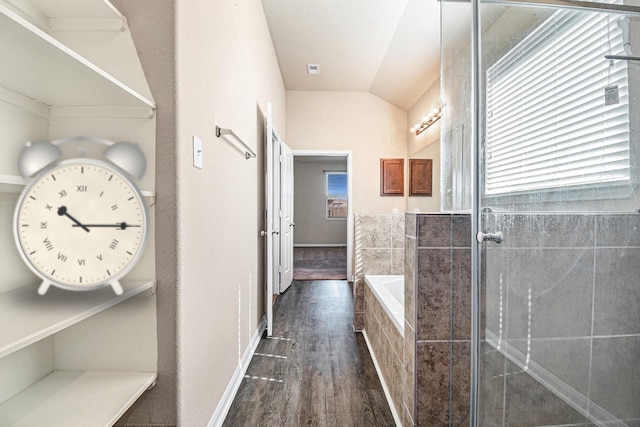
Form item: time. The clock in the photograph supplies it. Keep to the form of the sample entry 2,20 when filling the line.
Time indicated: 10,15
